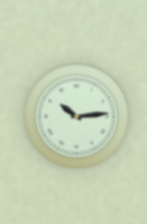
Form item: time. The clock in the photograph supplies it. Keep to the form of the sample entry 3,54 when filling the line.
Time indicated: 10,14
